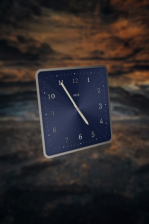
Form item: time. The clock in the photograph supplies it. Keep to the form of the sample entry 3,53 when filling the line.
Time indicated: 4,55
